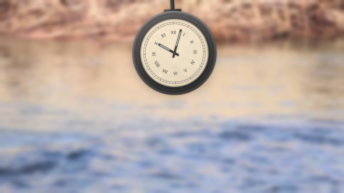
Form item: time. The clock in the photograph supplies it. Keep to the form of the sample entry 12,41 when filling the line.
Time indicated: 10,03
